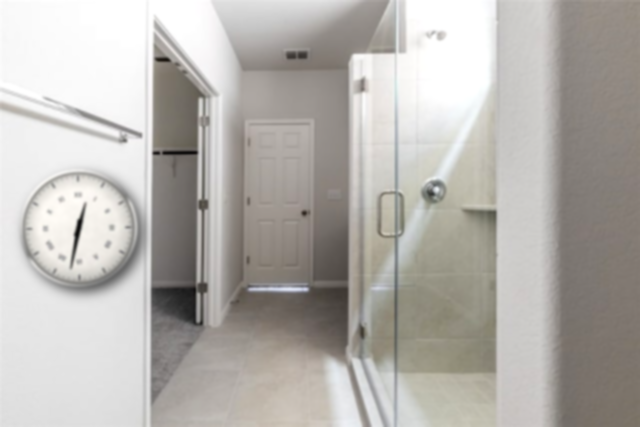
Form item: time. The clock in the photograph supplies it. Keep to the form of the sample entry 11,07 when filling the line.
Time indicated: 12,32
